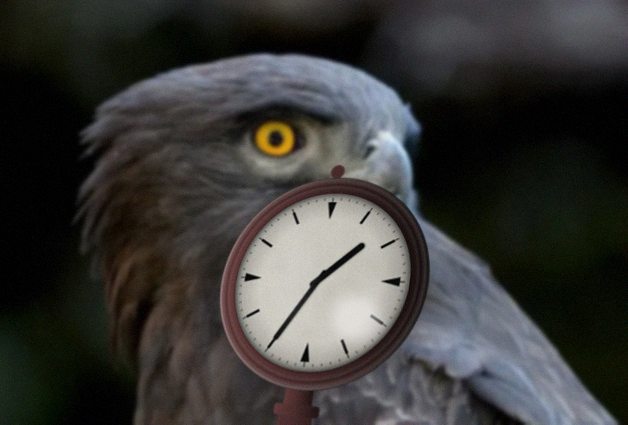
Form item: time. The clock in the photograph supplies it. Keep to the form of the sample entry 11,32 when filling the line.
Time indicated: 1,35
